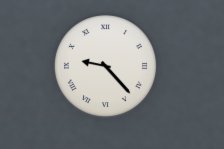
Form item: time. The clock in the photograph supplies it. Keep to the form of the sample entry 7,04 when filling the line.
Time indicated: 9,23
